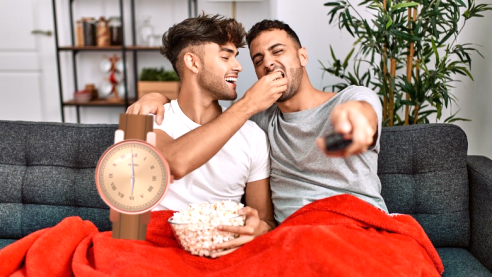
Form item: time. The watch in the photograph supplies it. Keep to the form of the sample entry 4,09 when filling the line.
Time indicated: 5,59
